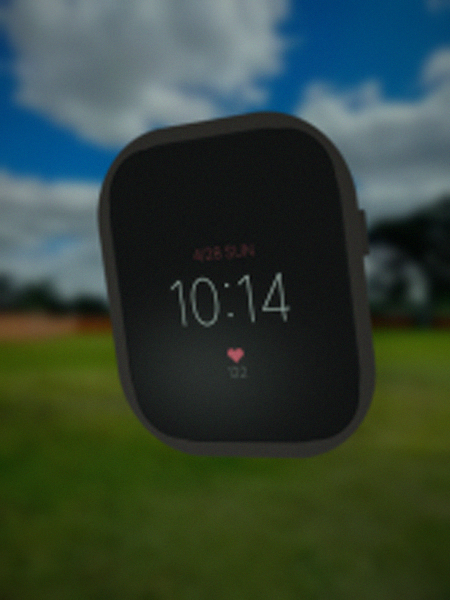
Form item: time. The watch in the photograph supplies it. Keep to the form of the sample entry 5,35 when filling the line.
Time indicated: 10,14
